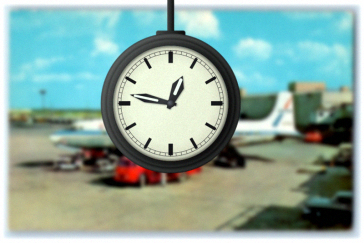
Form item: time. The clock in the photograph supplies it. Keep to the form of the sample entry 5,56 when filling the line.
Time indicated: 12,47
